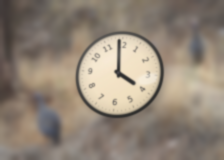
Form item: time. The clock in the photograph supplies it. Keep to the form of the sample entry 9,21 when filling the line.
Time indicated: 3,59
